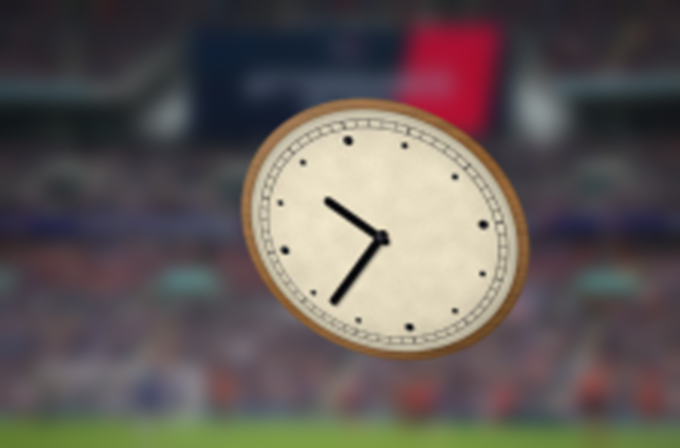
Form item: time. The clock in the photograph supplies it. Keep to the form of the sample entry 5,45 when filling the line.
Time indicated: 10,38
